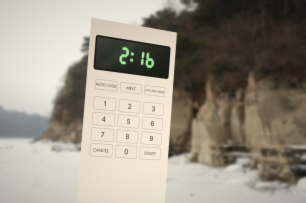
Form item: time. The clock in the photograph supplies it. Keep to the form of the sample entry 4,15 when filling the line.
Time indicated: 2,16
